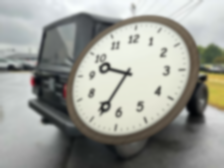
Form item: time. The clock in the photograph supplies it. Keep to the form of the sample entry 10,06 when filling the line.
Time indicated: 9,34
